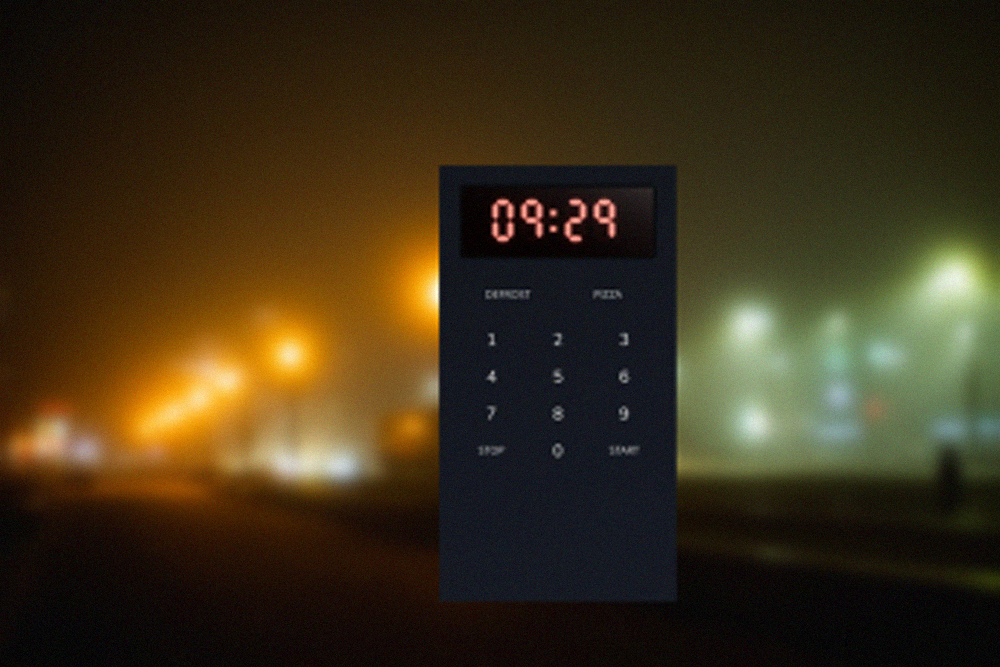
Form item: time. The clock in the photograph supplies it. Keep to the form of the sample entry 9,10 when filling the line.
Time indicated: 9,29
